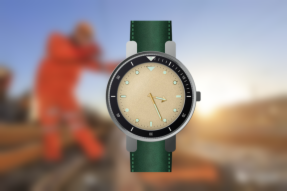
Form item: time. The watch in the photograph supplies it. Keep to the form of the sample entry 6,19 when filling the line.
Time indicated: 3,26
